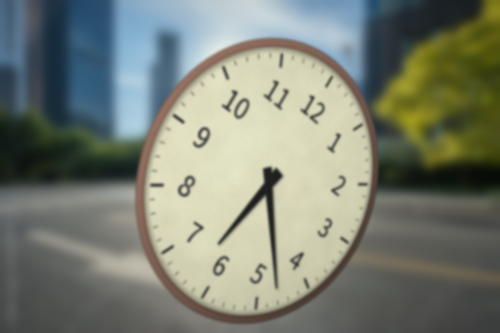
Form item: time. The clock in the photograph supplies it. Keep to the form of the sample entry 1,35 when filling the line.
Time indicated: 6,23
